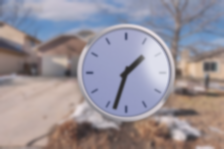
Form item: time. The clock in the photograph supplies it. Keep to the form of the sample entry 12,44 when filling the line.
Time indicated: 1,33
